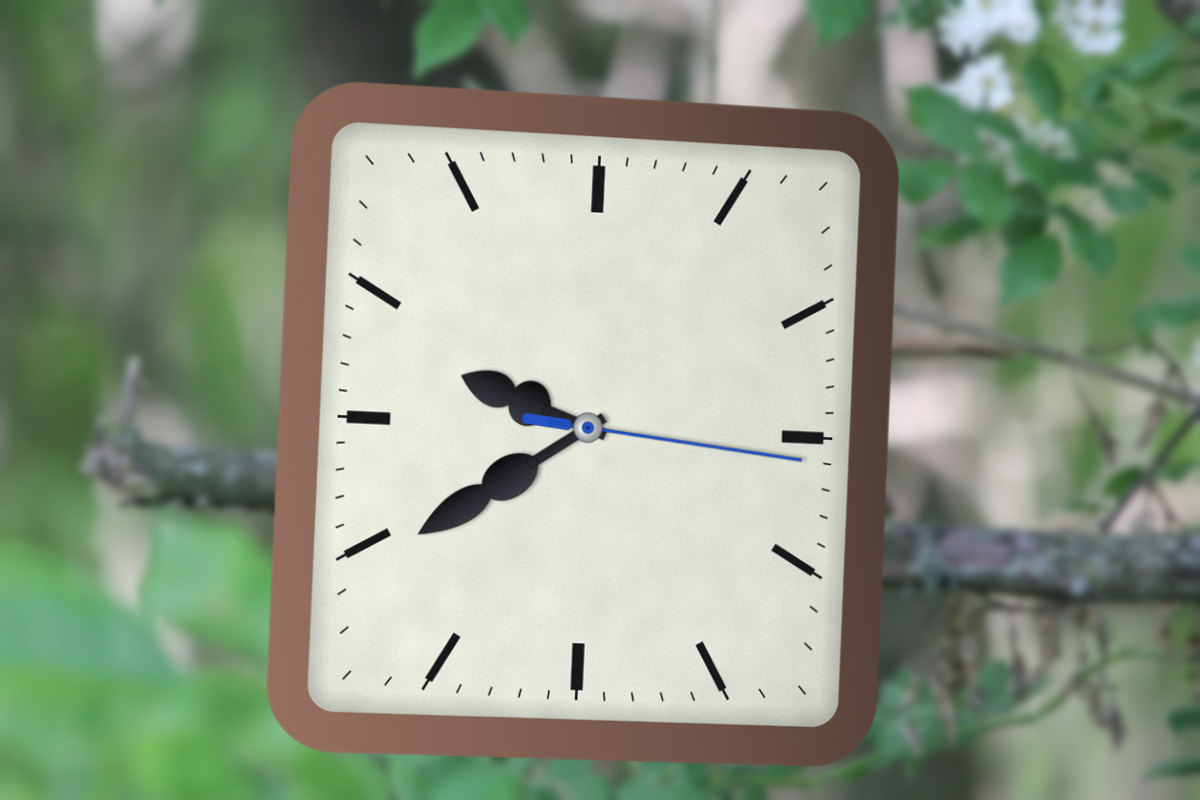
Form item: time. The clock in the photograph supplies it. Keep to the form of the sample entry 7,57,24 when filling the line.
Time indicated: 9,39,16
